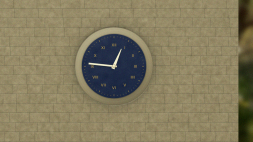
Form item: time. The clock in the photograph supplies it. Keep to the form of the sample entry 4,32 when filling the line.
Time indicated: 12,46
